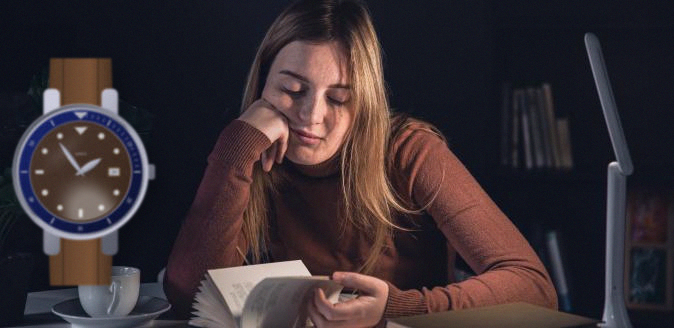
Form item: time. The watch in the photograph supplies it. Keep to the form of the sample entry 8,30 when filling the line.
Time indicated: 1,54
